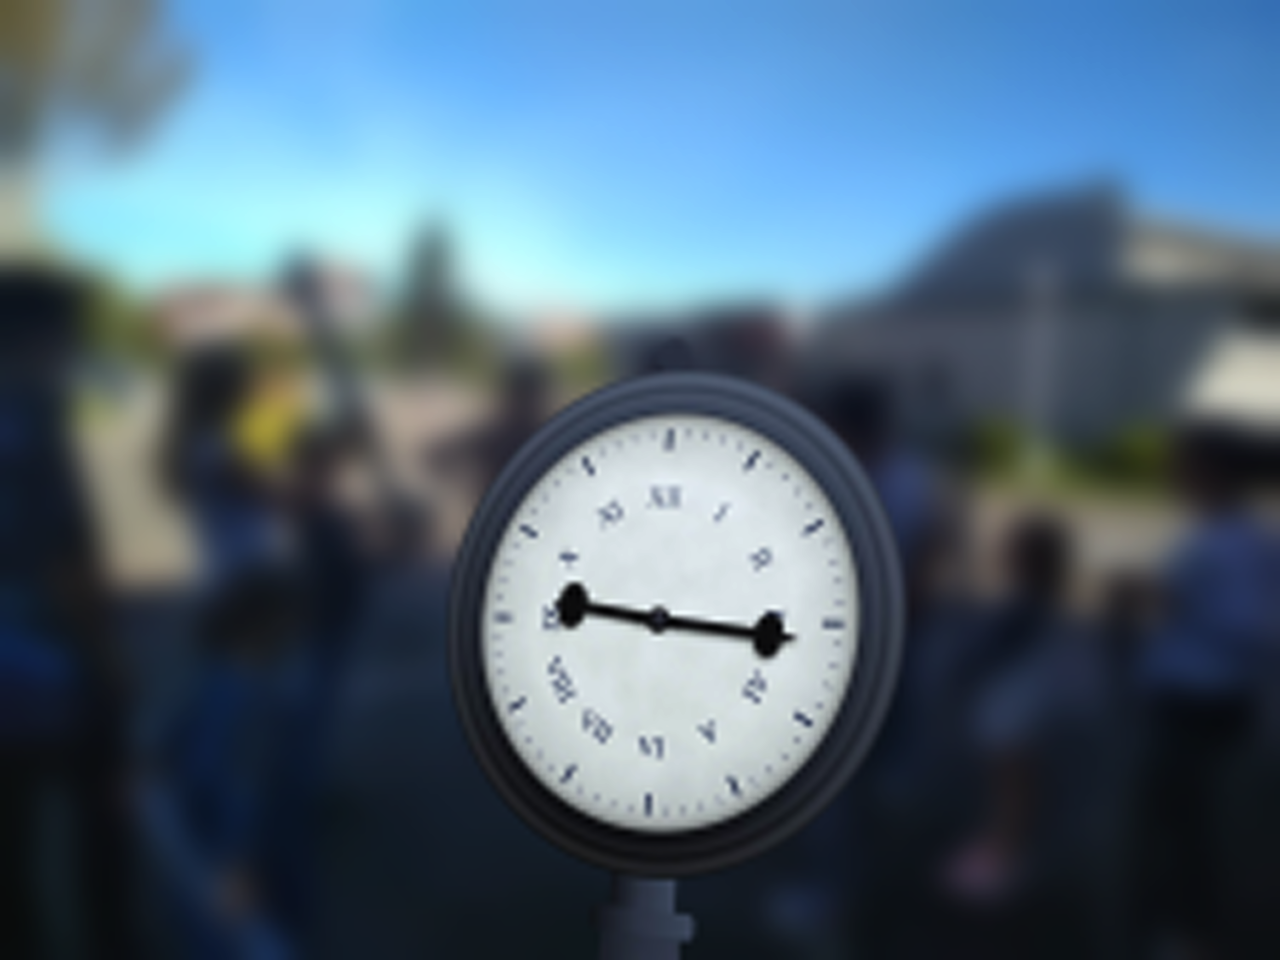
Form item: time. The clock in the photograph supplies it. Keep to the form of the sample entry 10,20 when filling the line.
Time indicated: 9,16
